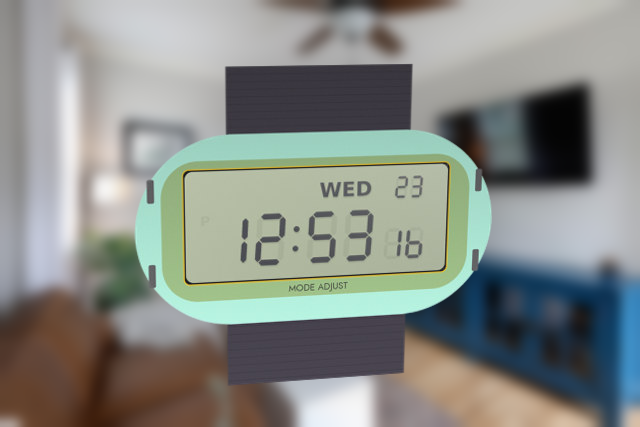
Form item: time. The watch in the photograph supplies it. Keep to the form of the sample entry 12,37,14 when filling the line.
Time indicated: 12,53,16
